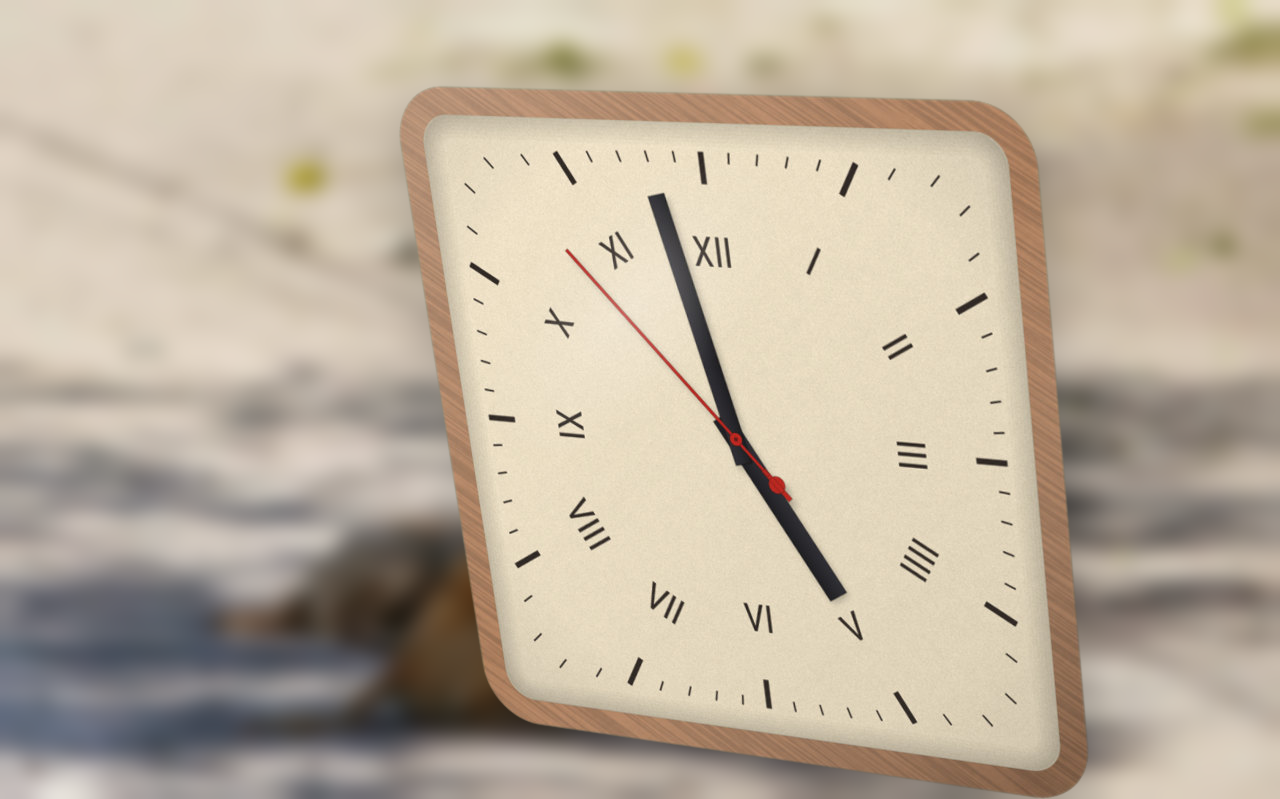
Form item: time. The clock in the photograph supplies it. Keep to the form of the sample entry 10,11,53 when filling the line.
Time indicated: 4,57,53
